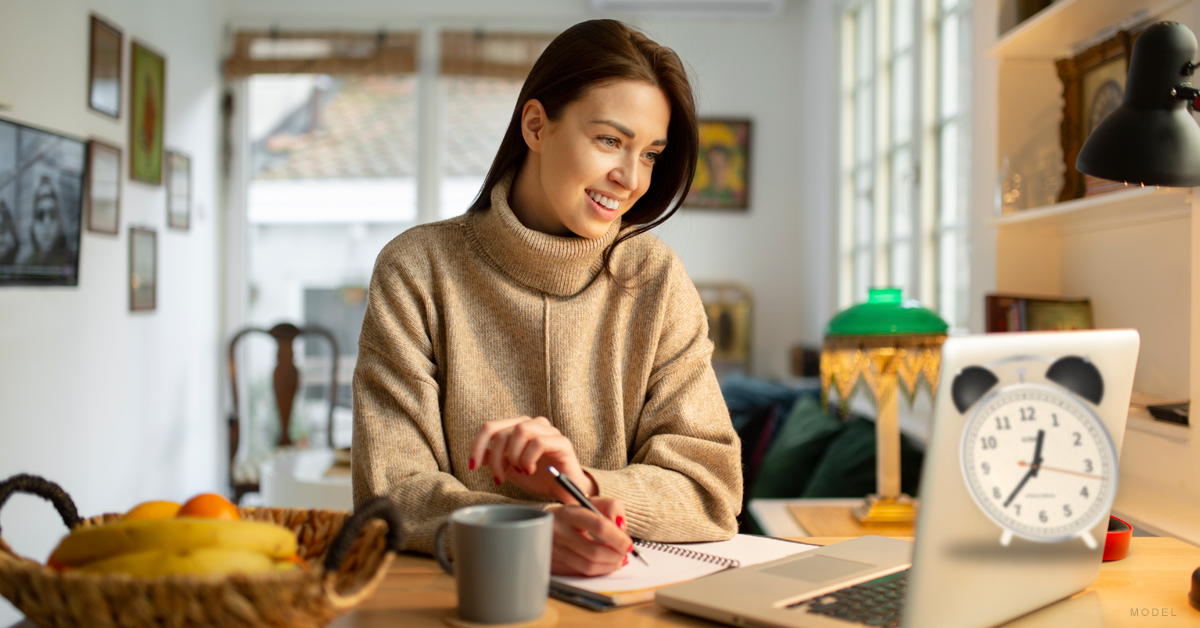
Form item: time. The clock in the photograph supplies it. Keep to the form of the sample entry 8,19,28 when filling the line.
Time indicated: 12,37,17
